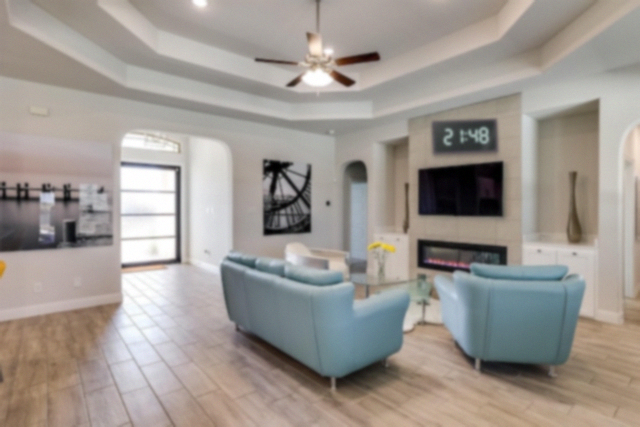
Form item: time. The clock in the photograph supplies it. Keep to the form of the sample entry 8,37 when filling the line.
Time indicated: 21,48
